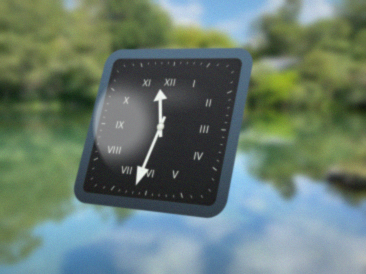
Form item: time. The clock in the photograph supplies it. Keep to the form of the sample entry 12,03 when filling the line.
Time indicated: 11,32
